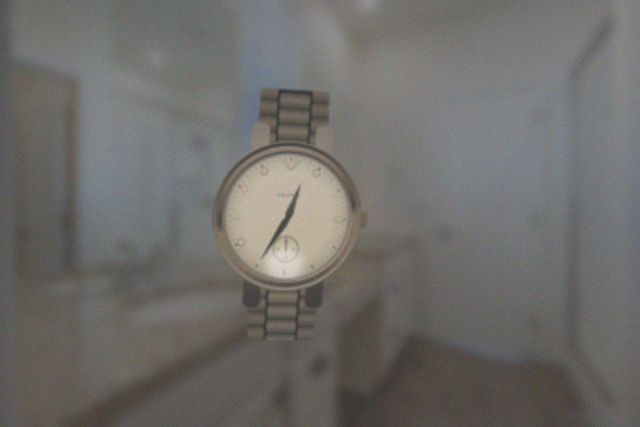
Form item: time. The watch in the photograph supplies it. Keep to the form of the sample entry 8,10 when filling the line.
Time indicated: 12,35
